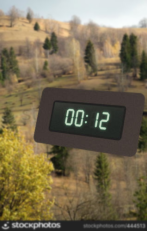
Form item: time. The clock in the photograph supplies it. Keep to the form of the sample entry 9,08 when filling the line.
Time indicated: 0,12
